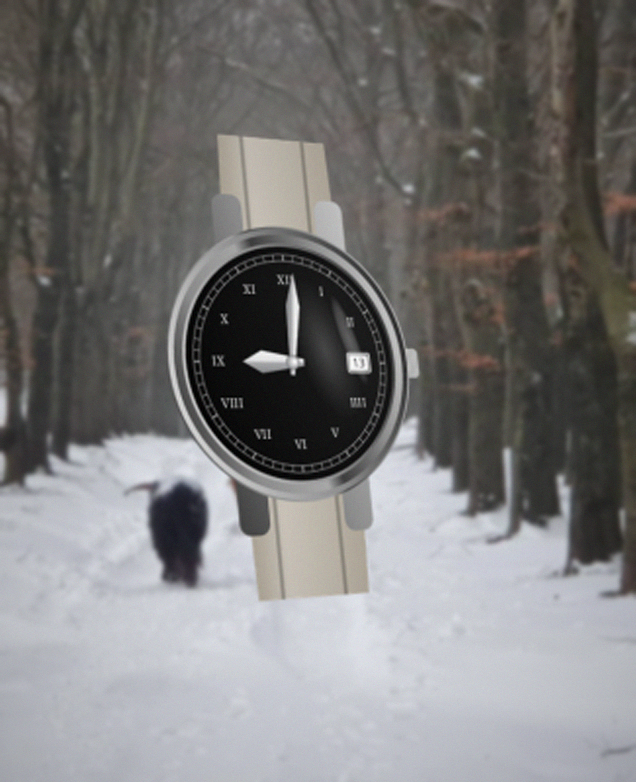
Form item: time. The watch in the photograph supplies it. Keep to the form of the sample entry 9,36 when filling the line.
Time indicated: 9,01
